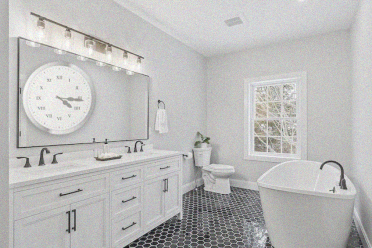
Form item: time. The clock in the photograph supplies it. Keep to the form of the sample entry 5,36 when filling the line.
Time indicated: 4,16
